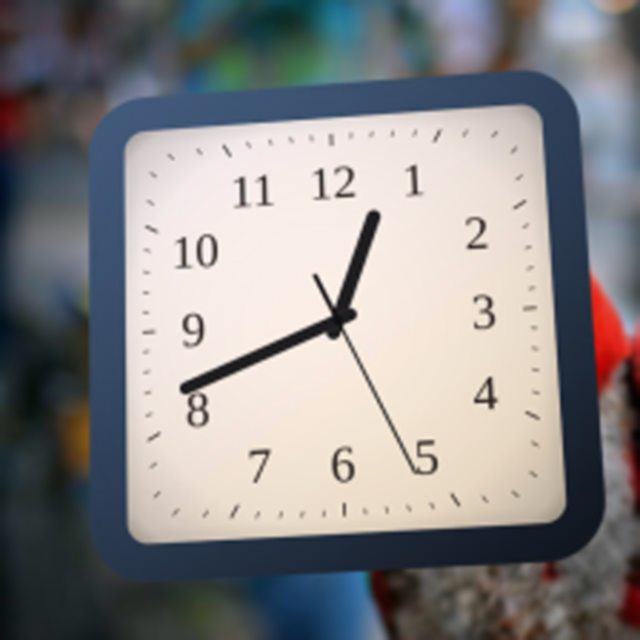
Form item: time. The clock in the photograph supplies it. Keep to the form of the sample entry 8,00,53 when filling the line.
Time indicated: 12,41,26
